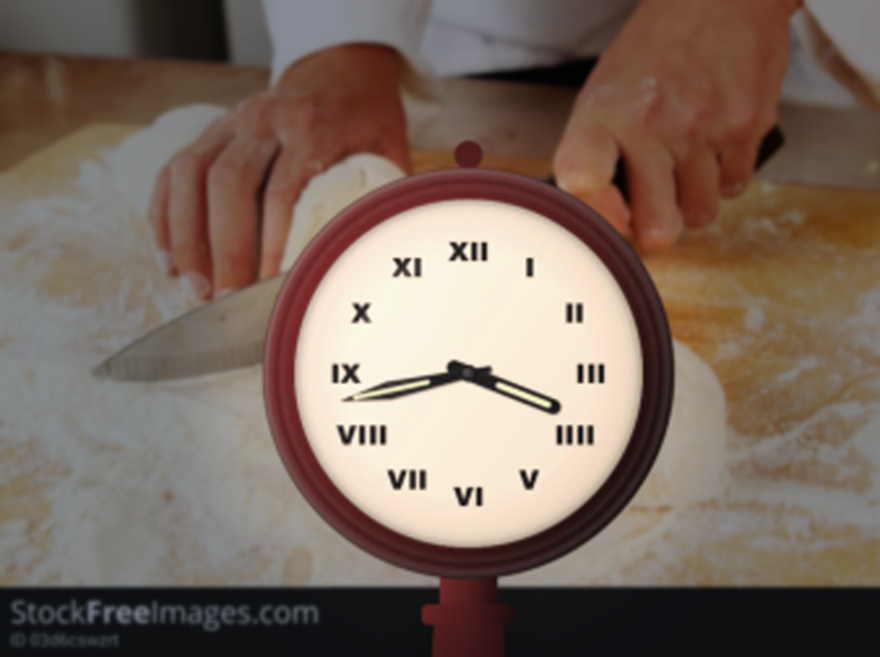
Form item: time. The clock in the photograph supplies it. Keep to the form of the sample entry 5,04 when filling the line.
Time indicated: 3,43
